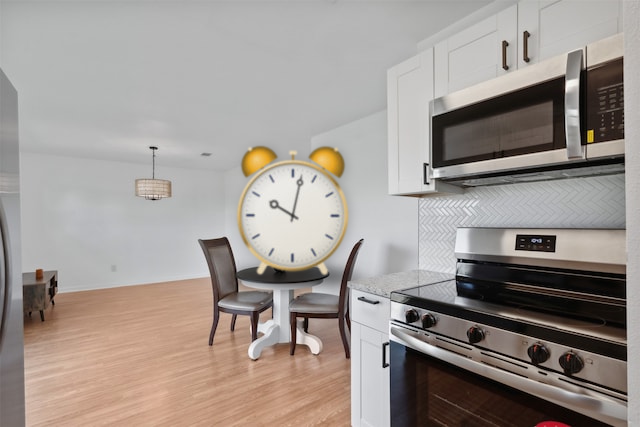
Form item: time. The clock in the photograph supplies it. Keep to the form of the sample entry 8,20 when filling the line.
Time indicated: 10,02
